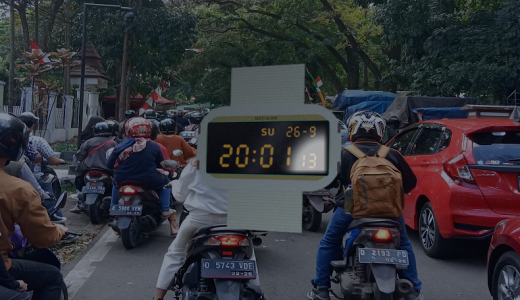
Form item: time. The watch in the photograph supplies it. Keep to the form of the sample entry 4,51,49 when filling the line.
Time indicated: 20,01,13
